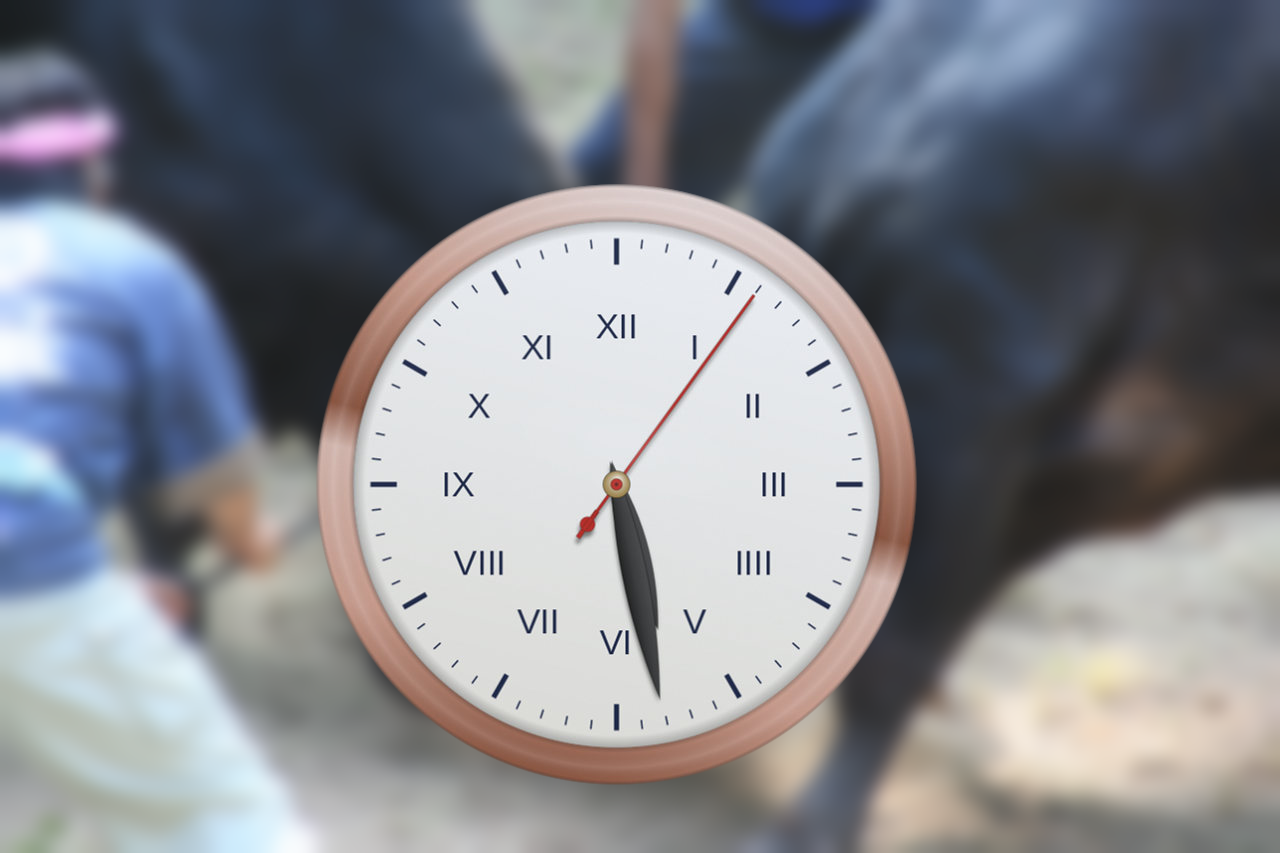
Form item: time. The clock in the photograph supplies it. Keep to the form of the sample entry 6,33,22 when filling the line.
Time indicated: 5,28,06
